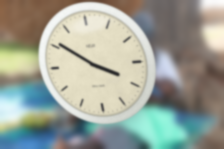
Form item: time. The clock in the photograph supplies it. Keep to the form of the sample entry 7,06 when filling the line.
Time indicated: 3,51
